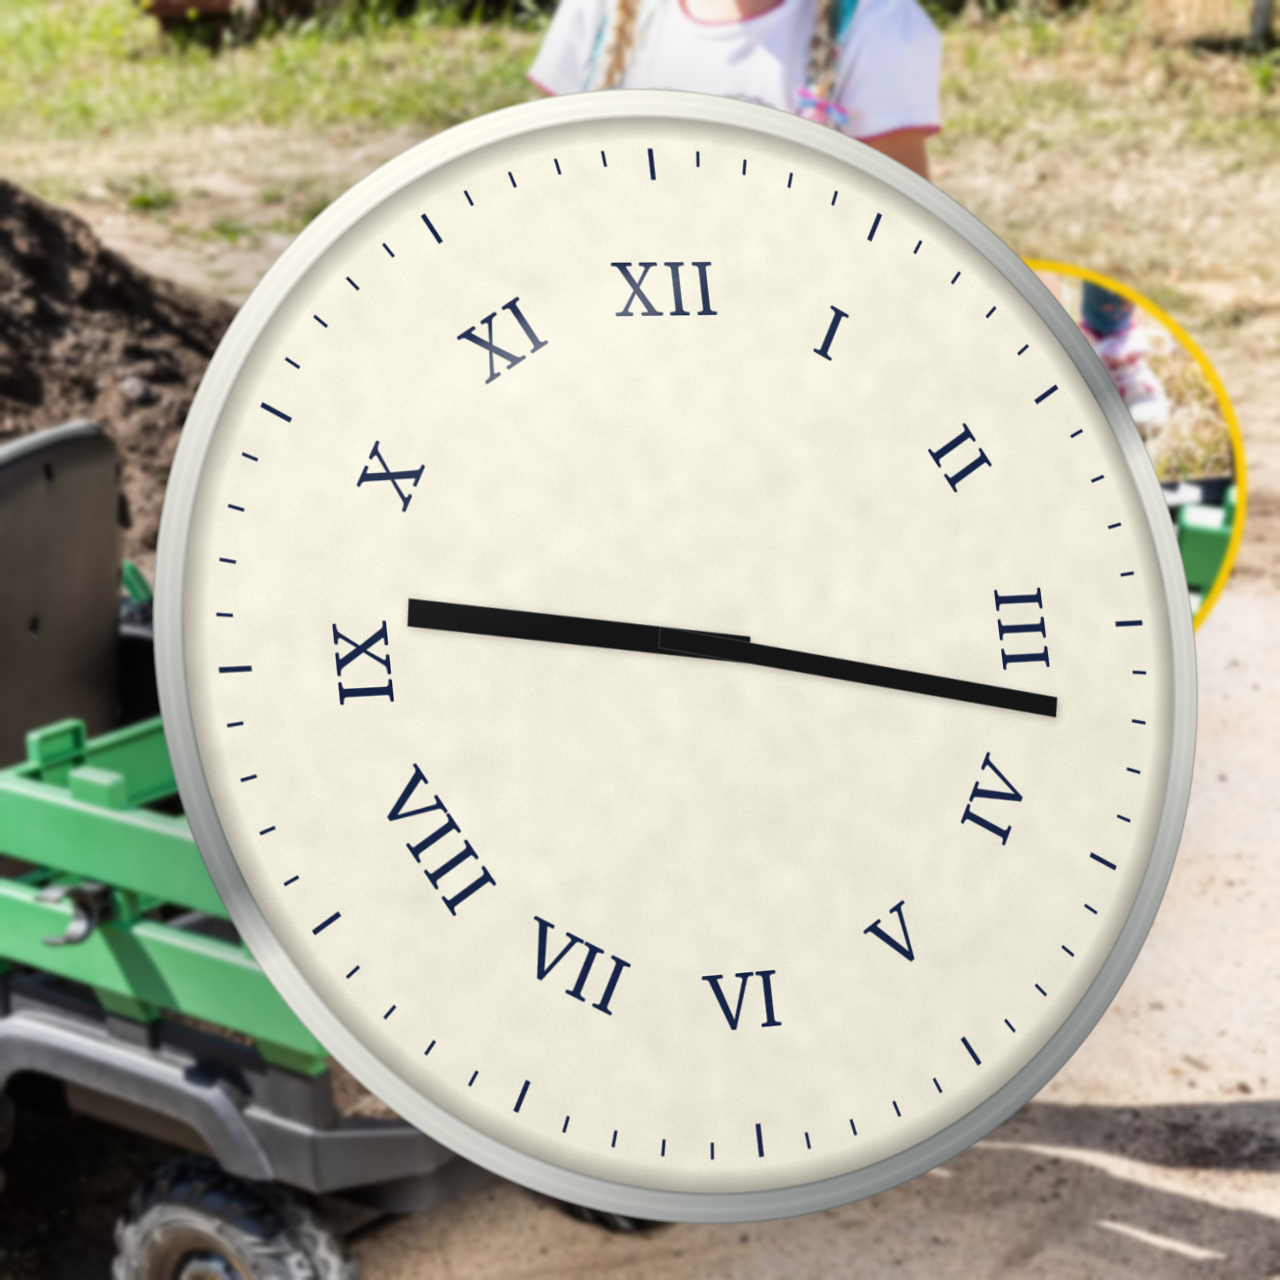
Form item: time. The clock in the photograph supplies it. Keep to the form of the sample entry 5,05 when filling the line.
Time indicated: 9,17
